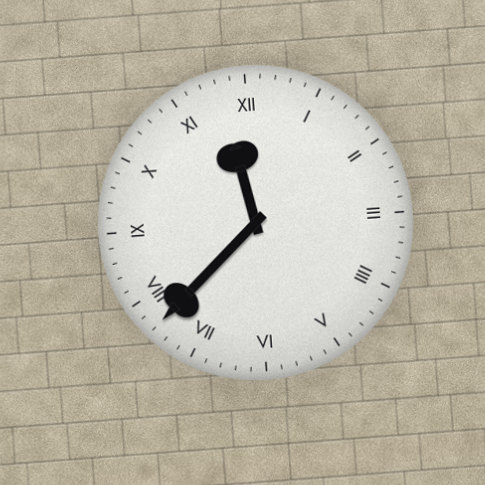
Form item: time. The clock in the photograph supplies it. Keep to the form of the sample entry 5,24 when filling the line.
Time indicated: 11,38
